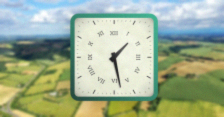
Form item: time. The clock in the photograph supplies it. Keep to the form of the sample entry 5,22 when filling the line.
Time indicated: 1,28
